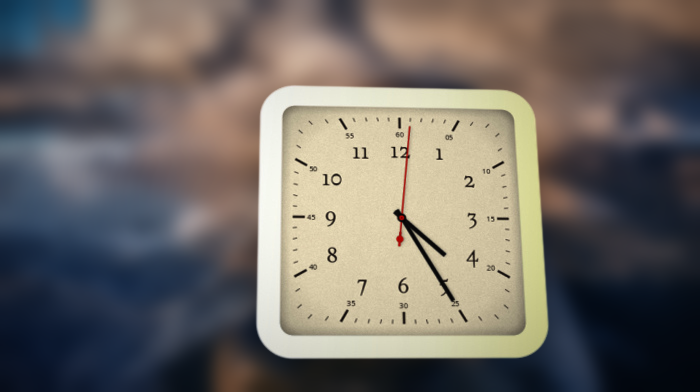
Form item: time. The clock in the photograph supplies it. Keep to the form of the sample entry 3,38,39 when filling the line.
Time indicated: 4,25,01
